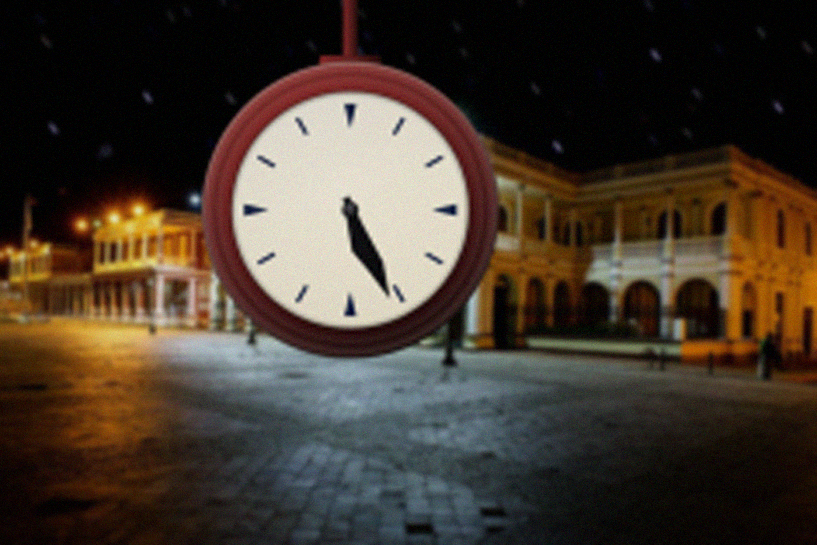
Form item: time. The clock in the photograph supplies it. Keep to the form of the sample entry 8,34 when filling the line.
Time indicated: 5,26
